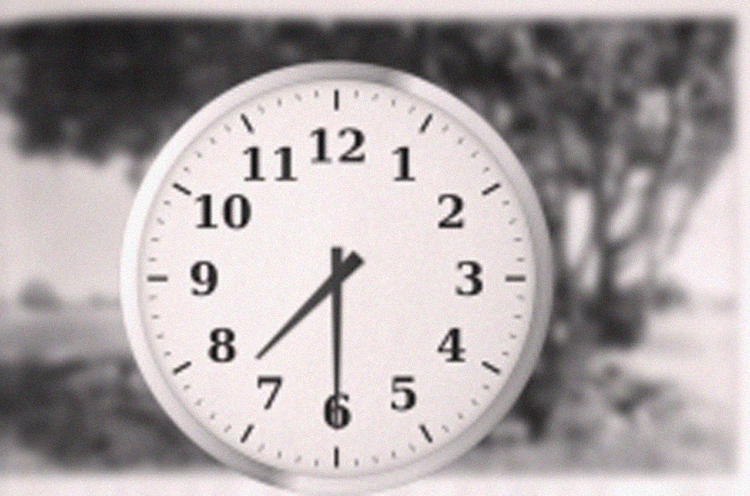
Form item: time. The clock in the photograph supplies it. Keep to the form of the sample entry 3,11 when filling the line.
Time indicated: 7,30
